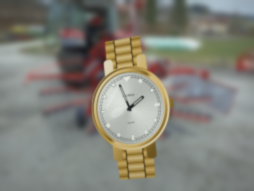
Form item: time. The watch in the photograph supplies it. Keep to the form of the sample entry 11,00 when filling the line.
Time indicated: 1,57
